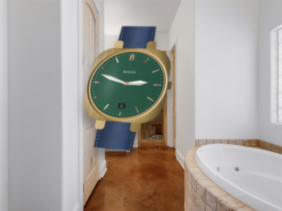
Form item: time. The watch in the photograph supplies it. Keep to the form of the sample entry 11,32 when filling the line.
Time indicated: 2,48
